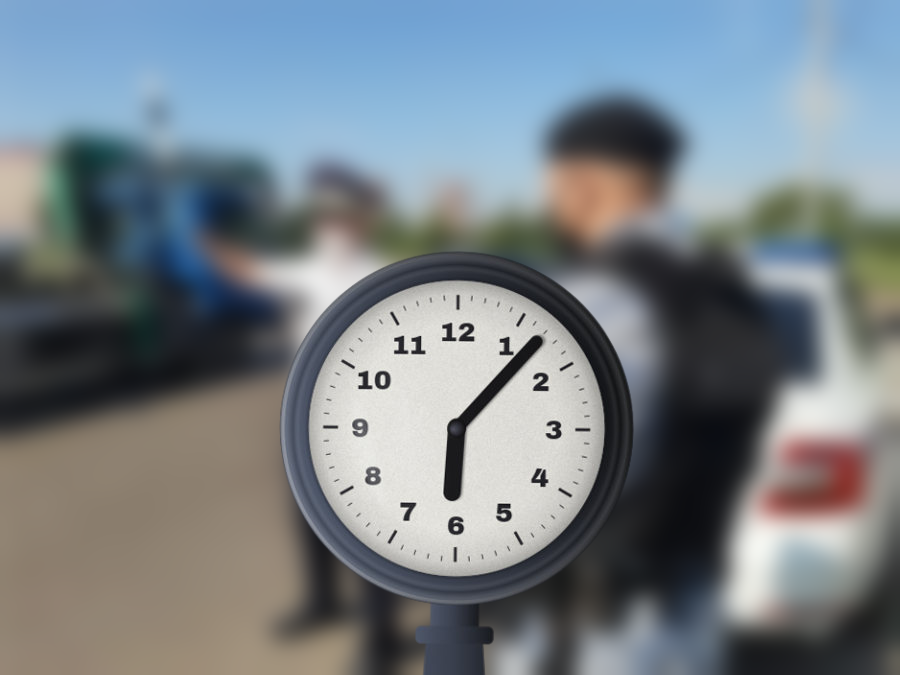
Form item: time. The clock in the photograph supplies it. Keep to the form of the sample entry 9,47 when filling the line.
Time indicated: 6,07
